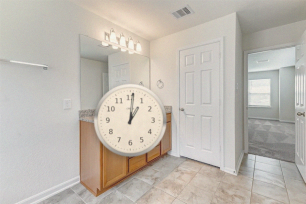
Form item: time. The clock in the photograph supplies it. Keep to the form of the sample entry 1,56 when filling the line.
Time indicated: 1,01
